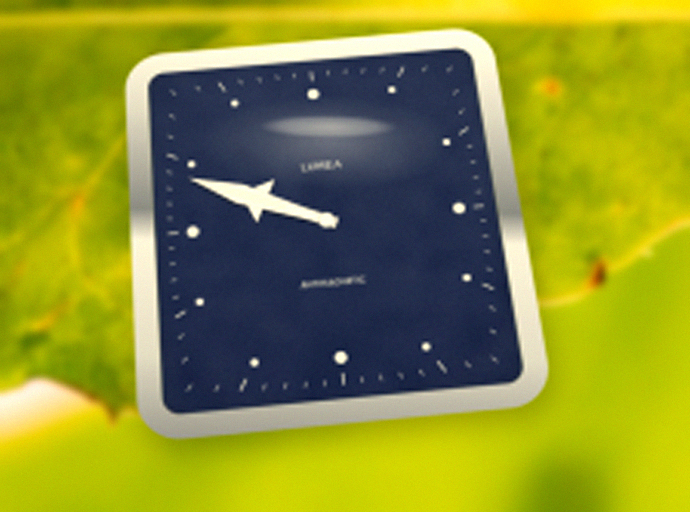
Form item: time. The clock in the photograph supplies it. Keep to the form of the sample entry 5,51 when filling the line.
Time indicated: 9,49
